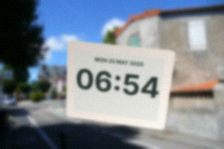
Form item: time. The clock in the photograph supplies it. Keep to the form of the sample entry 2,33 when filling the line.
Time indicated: 6,54
